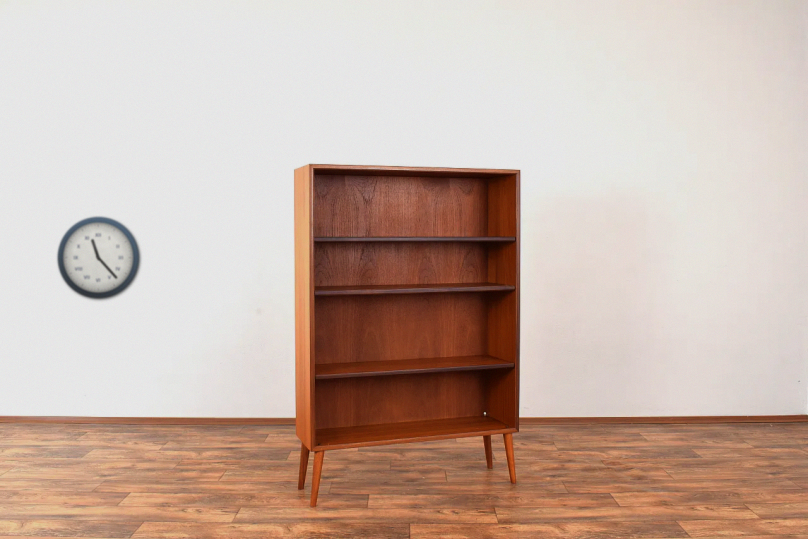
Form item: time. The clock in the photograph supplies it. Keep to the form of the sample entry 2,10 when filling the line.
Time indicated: 11,23
